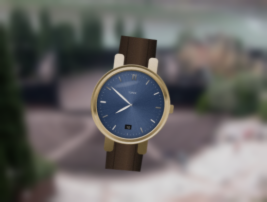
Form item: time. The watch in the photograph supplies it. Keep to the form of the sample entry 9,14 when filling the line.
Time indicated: 7,51
